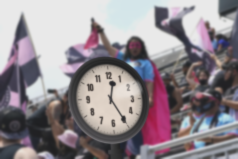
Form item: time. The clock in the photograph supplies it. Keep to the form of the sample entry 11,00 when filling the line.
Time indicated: 12,25
